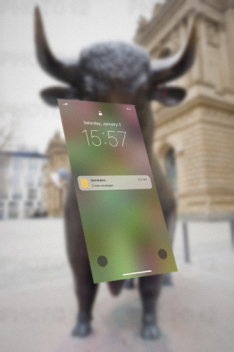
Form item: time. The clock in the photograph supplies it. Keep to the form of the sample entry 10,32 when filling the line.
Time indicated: 15,57
